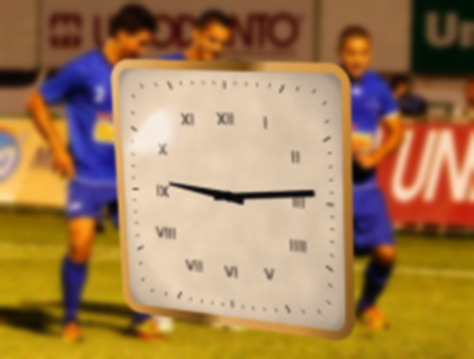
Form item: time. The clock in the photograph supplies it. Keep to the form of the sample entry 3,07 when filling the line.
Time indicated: 9,14
